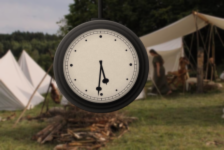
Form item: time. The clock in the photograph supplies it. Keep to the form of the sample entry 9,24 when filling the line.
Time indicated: 5,31
